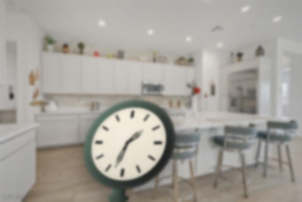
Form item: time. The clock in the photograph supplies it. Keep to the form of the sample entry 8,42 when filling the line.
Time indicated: 1,33
